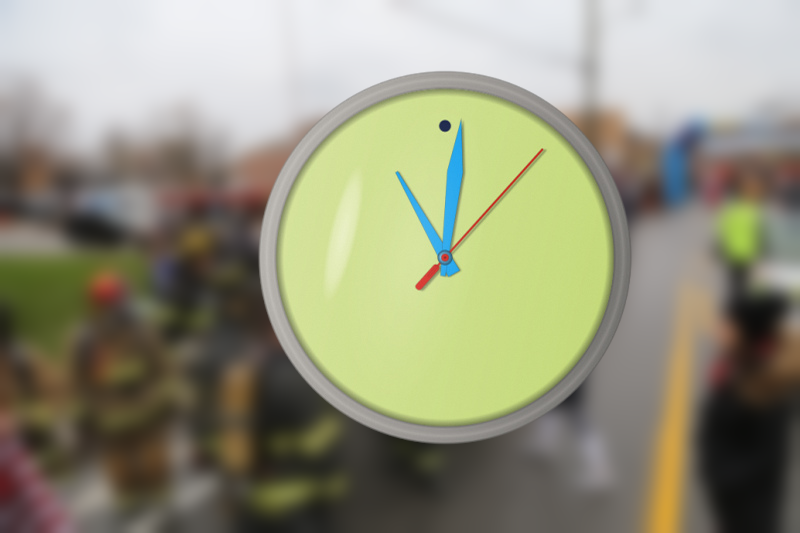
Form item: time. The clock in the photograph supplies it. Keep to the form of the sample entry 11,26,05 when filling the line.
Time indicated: 11,01,07
